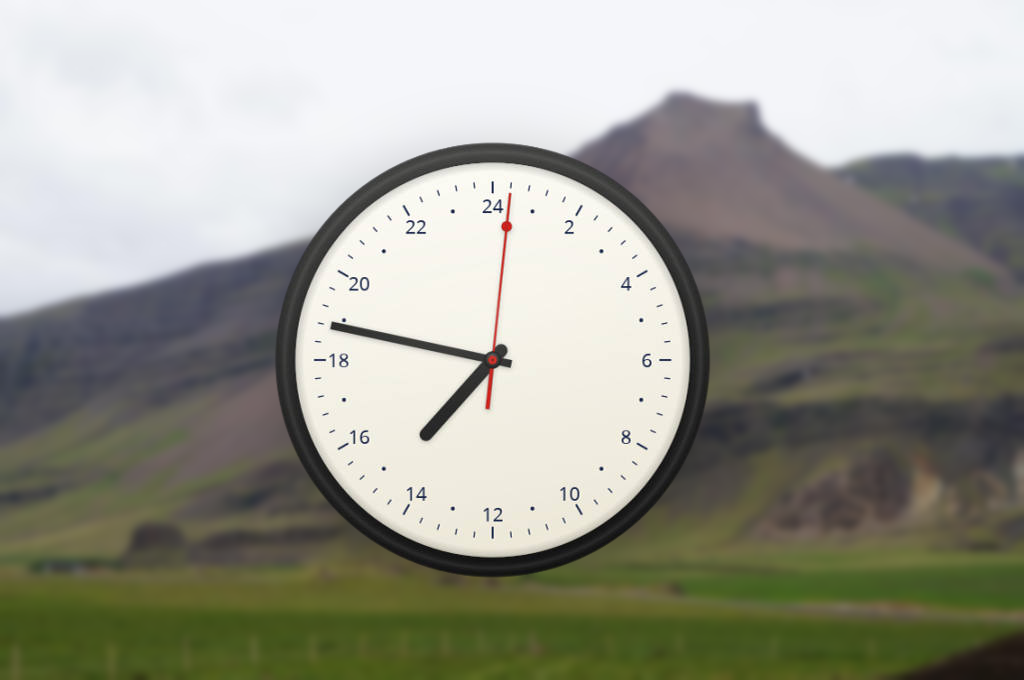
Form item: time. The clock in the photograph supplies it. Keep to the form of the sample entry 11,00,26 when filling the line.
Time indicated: 14,47,01
